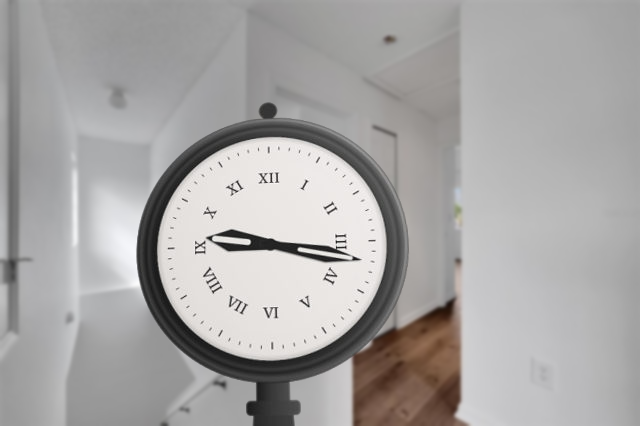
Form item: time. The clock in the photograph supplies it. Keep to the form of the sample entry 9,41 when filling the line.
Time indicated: 9,17
